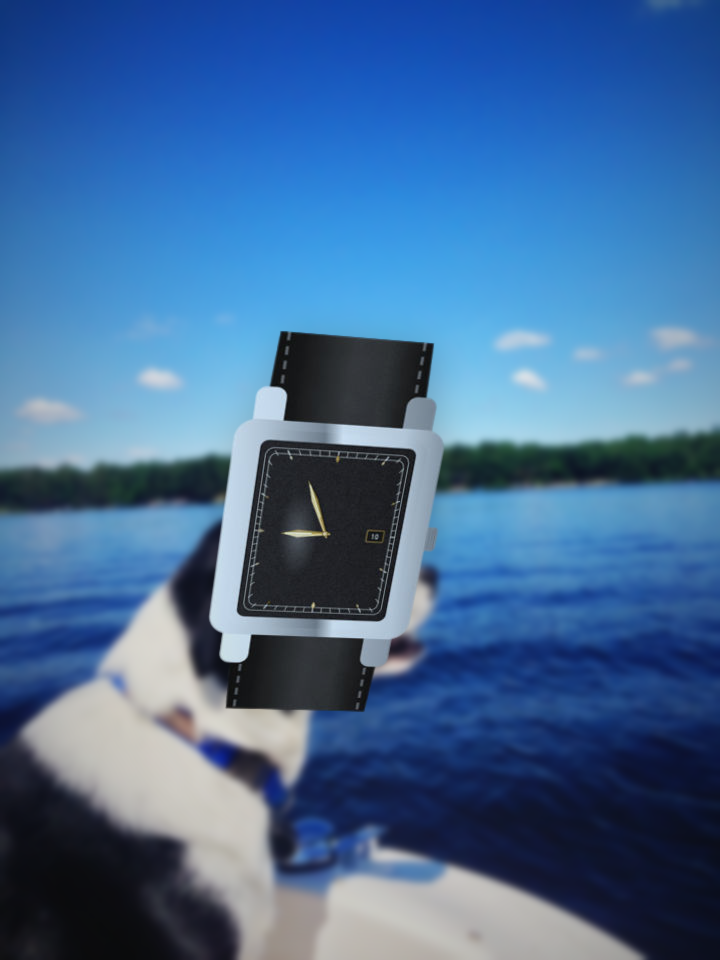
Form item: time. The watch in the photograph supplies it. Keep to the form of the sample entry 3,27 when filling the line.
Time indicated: 8,56
